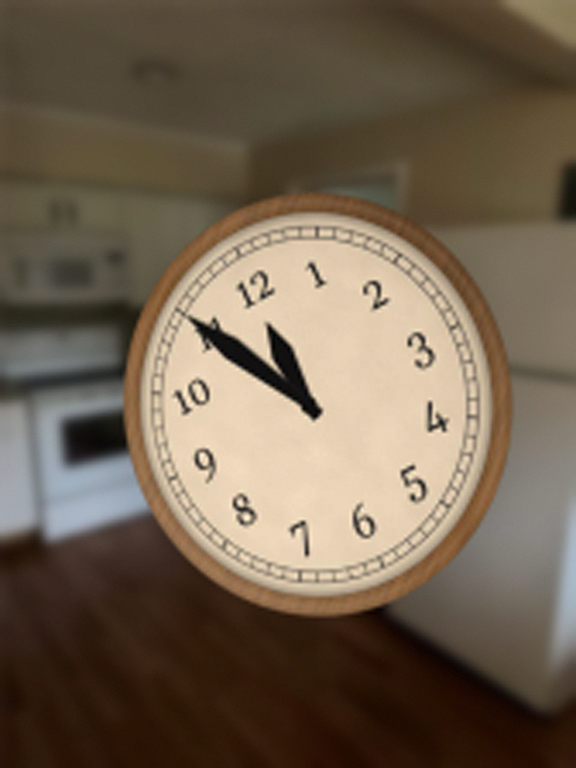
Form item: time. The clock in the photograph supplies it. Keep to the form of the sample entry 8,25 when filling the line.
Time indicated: 11,55
